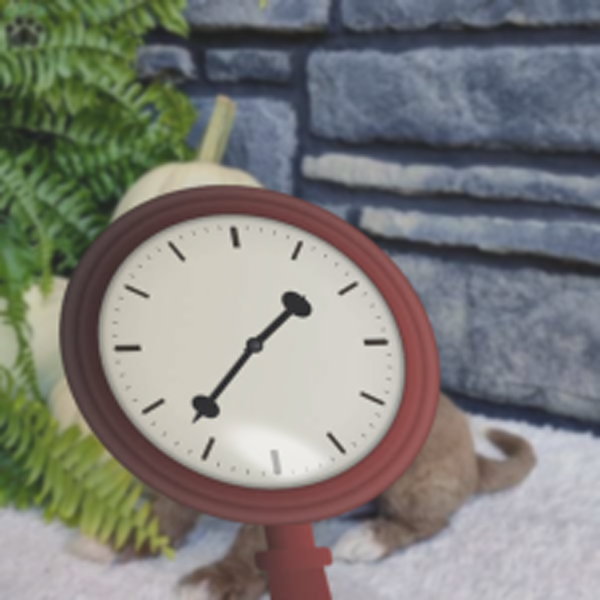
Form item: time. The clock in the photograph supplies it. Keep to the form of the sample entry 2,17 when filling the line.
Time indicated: 1,37
